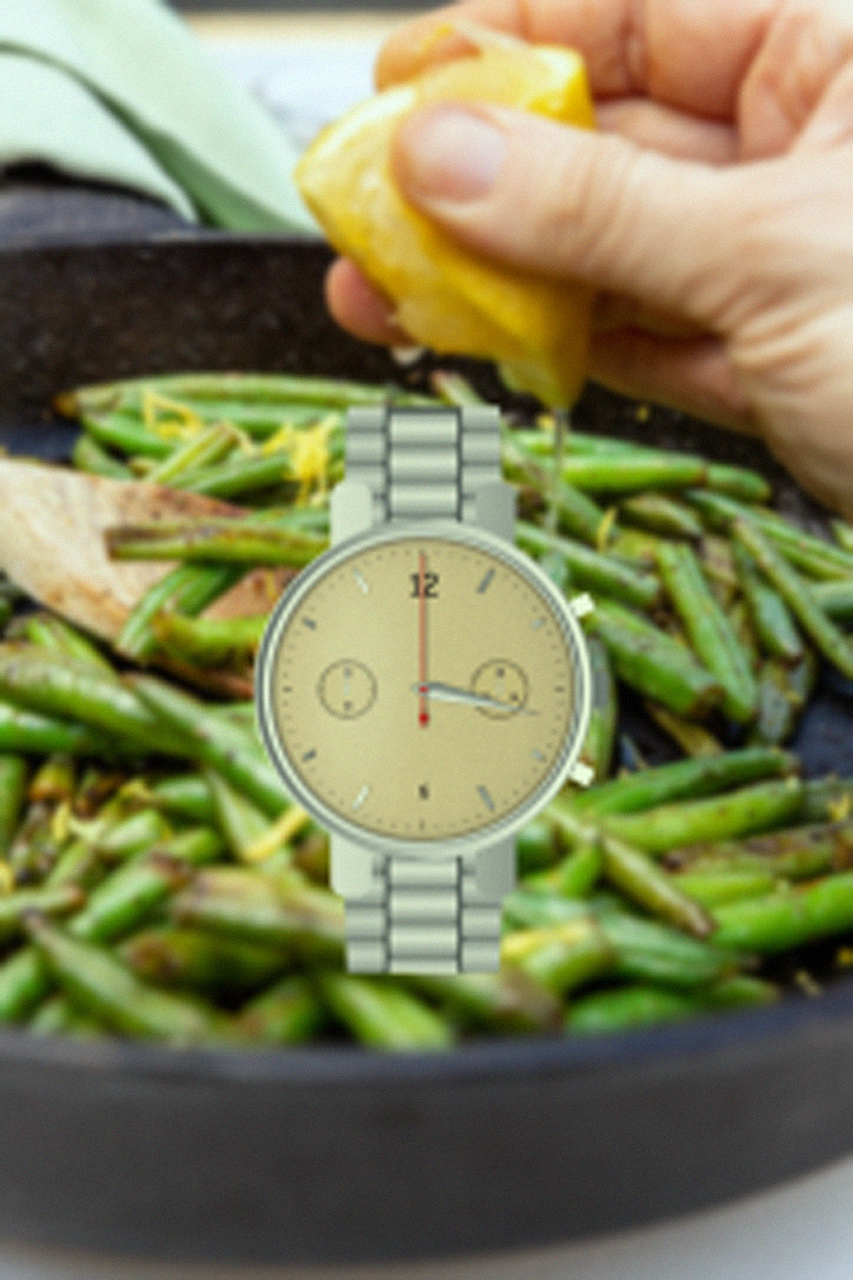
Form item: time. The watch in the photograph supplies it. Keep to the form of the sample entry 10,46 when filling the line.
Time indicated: 3,17
